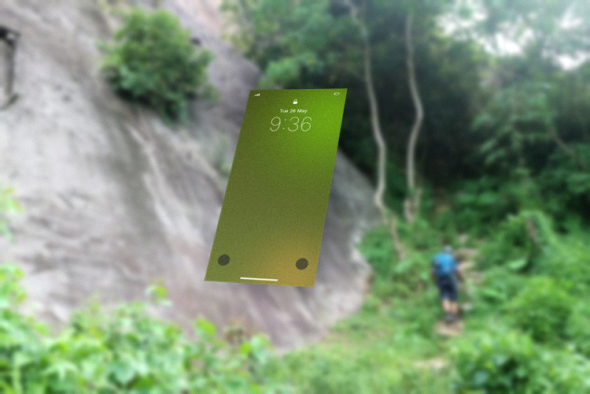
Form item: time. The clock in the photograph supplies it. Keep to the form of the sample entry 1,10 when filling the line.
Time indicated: 9,36
